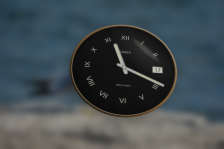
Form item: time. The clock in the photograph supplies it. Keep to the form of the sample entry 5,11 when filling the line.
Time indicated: 11,19
